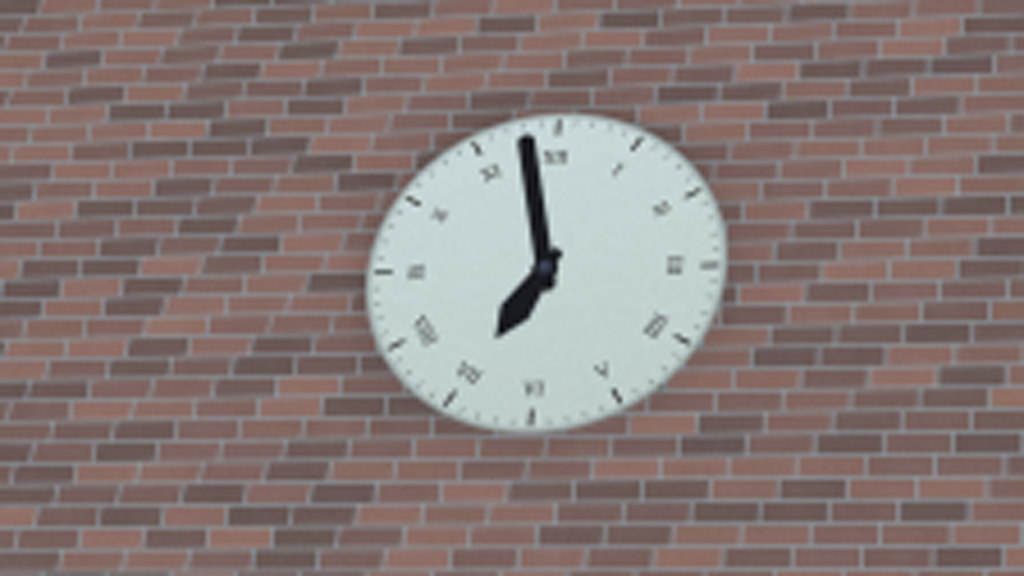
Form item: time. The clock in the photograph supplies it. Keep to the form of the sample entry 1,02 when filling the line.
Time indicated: 6,58
